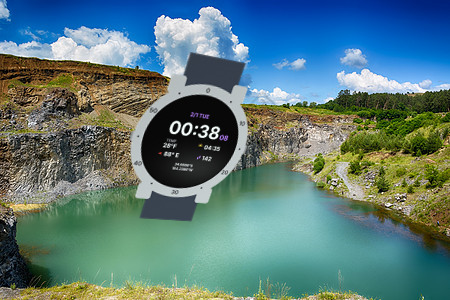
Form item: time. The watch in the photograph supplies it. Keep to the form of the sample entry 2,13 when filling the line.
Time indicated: 0,38
